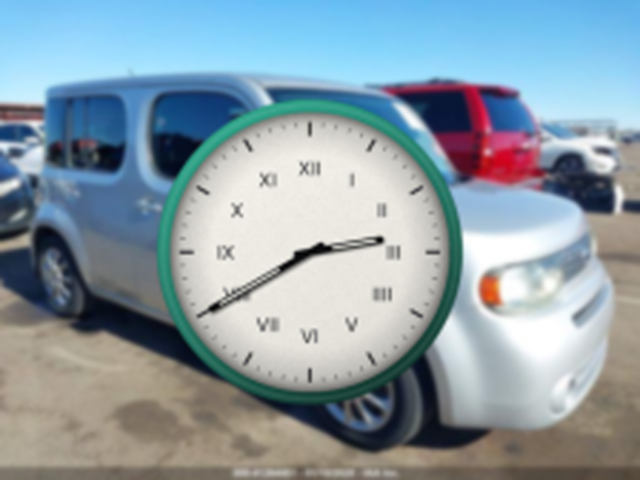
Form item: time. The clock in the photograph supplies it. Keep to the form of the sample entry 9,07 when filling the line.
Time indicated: 2,40
